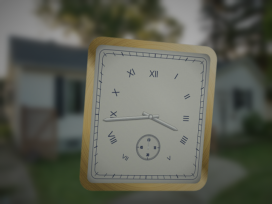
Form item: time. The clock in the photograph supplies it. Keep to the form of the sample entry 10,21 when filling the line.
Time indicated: 3,44
